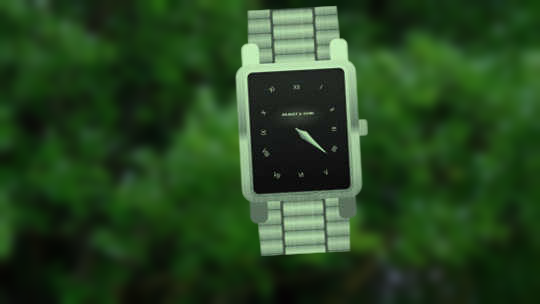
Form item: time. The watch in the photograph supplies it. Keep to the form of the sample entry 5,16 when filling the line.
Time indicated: 4,22
